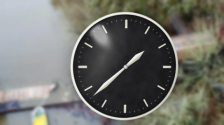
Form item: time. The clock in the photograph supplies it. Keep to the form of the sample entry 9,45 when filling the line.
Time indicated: 1,38
